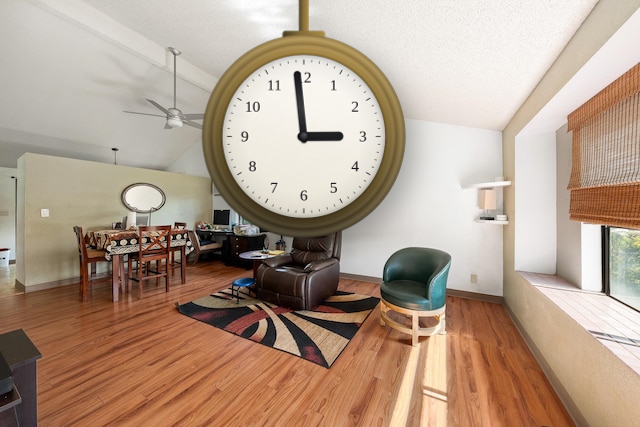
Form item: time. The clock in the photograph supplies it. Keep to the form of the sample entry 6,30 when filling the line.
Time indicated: 2,59
